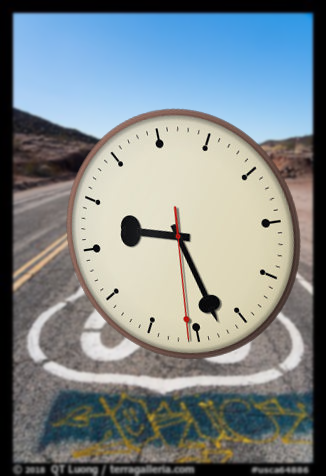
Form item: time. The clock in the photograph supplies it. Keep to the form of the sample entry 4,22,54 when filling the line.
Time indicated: 9,27,31
